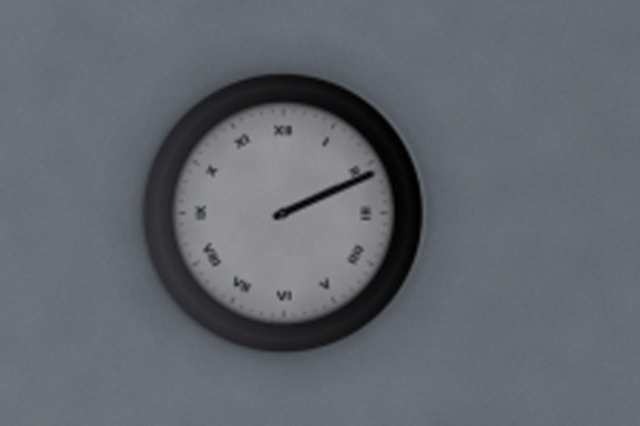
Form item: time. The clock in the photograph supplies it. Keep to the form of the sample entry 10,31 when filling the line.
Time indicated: 2,11
